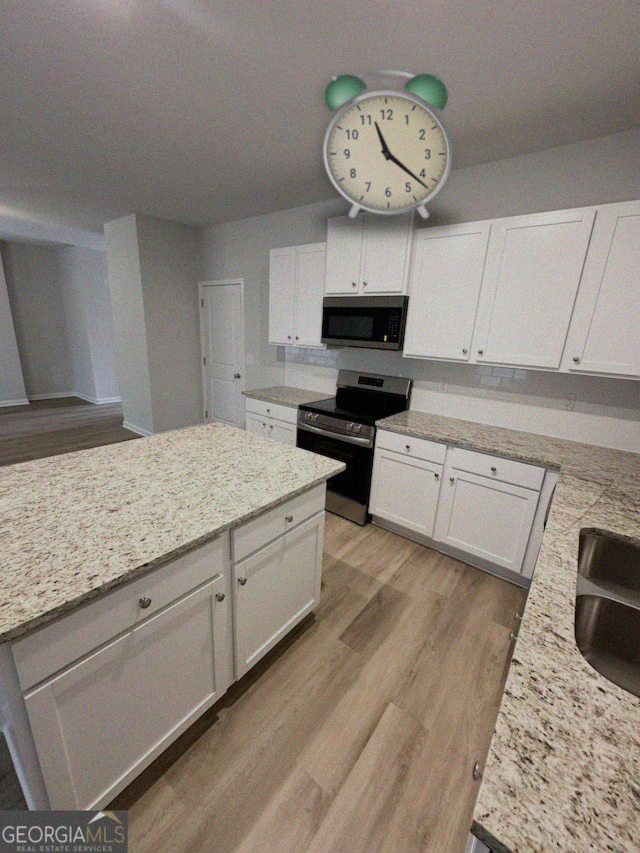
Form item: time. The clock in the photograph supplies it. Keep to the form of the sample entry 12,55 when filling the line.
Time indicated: 11,22
